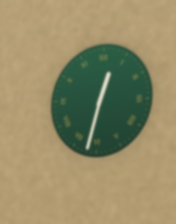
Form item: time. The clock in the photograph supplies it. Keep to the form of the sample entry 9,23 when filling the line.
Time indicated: 12,32
